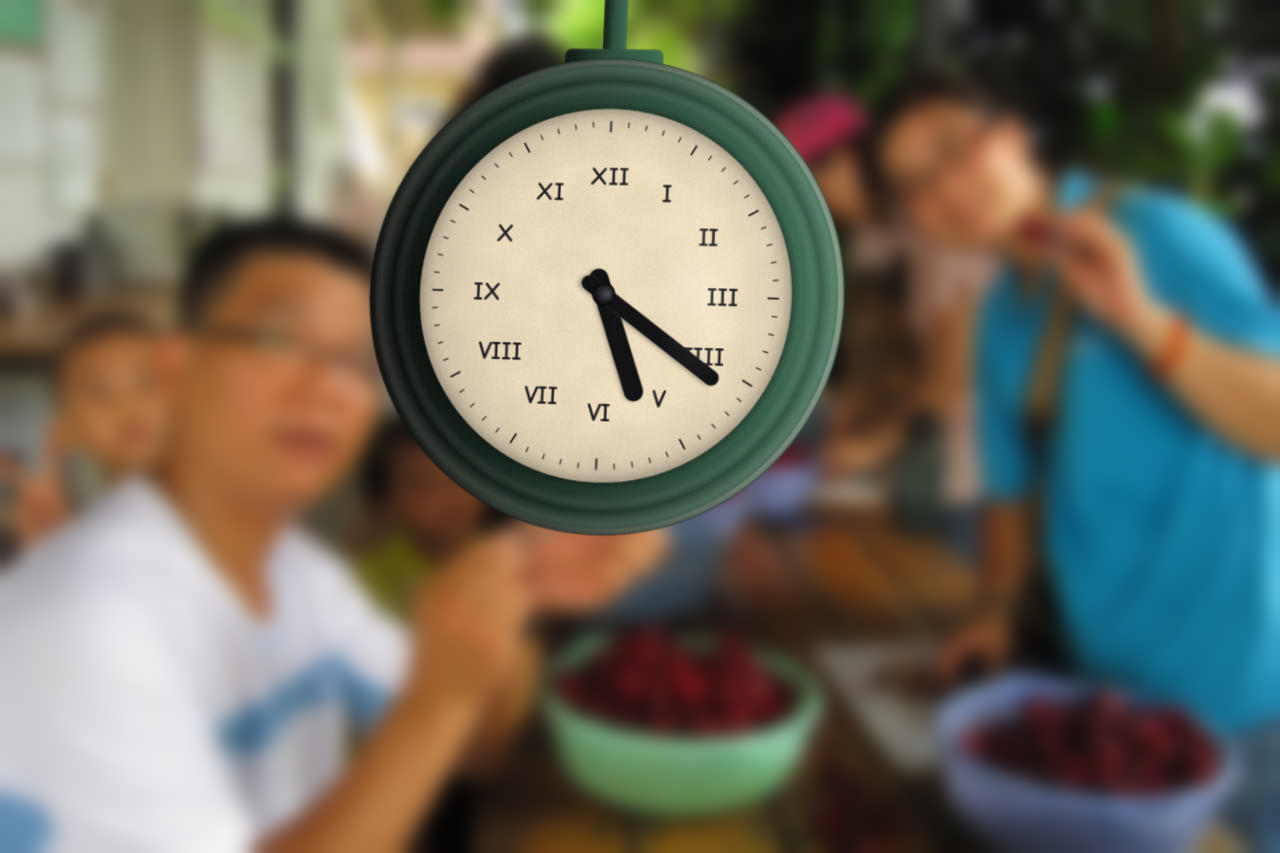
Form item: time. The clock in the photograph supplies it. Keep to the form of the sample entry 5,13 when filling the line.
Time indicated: 5,21
